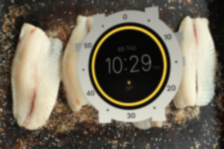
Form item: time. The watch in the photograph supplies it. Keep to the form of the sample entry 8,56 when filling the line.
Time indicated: 10,29
